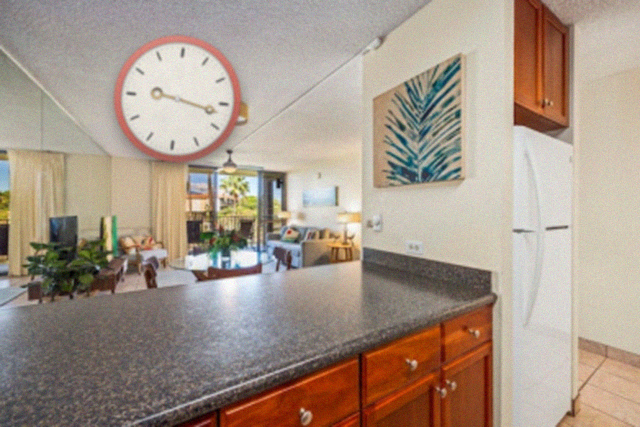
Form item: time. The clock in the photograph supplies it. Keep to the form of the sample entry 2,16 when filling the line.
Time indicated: 9,17
